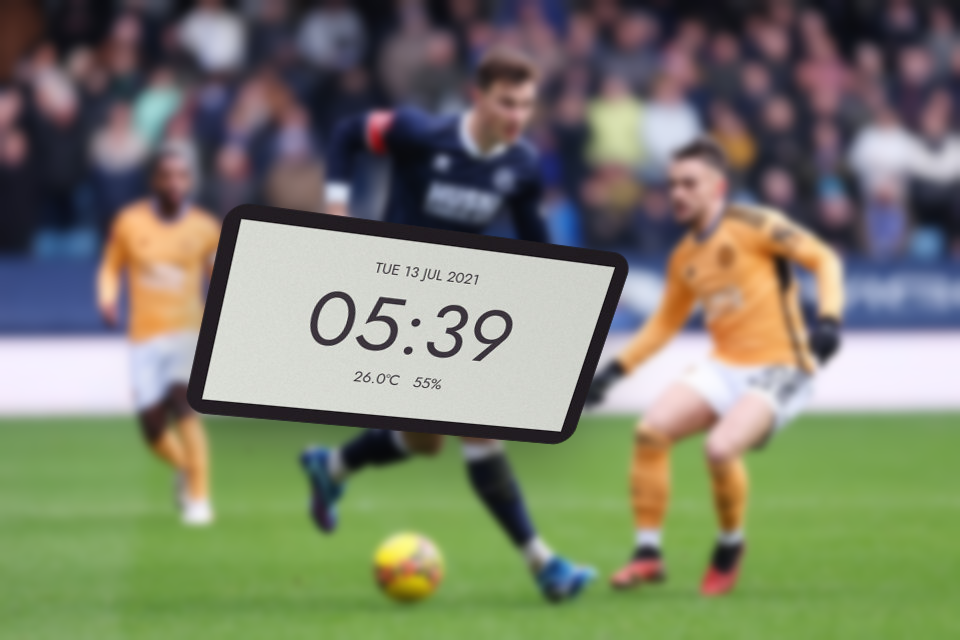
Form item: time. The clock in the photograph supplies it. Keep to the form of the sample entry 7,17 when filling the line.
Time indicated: 5,39
